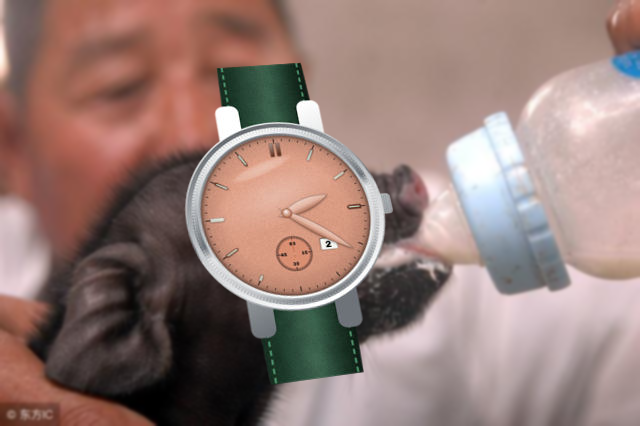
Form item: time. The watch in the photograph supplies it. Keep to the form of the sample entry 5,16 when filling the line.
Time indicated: 2,21
